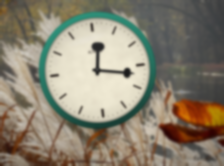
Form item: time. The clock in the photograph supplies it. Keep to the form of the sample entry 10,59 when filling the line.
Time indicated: 12,17
